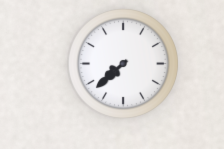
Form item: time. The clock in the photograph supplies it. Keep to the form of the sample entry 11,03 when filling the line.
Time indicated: 7,38
